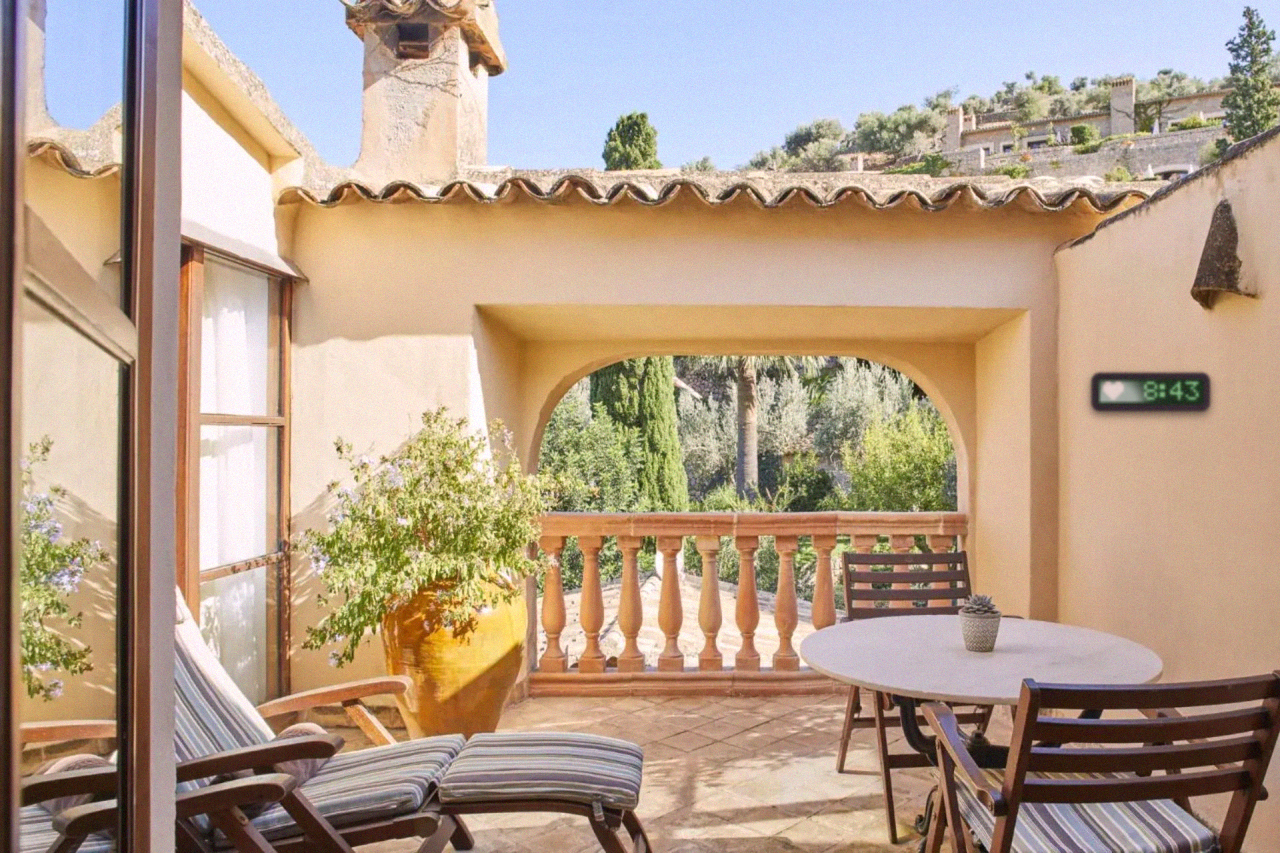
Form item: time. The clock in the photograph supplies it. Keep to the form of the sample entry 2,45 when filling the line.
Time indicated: 8,43
